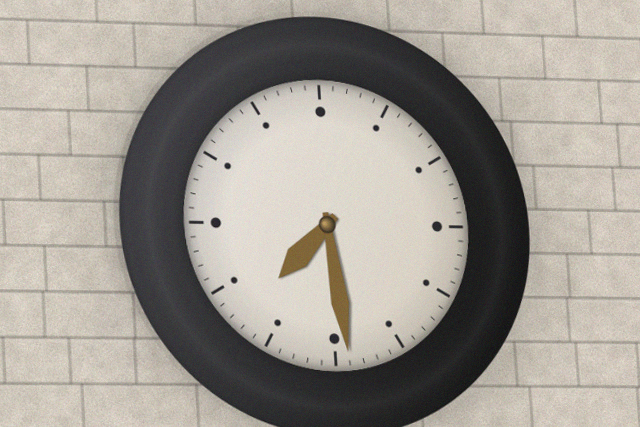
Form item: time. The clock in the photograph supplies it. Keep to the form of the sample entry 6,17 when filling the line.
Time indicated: 7,29
